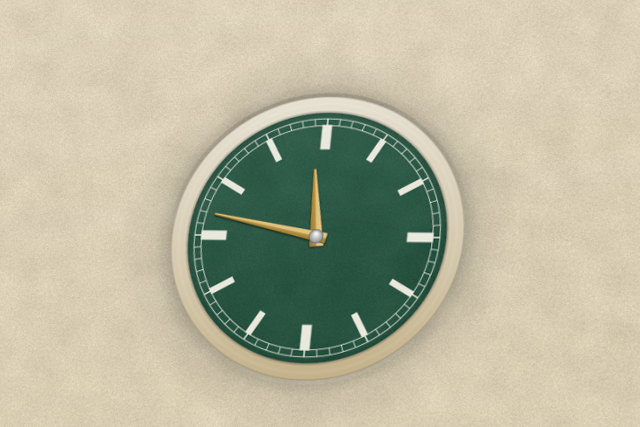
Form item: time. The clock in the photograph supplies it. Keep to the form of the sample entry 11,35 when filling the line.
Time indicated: 11,47
